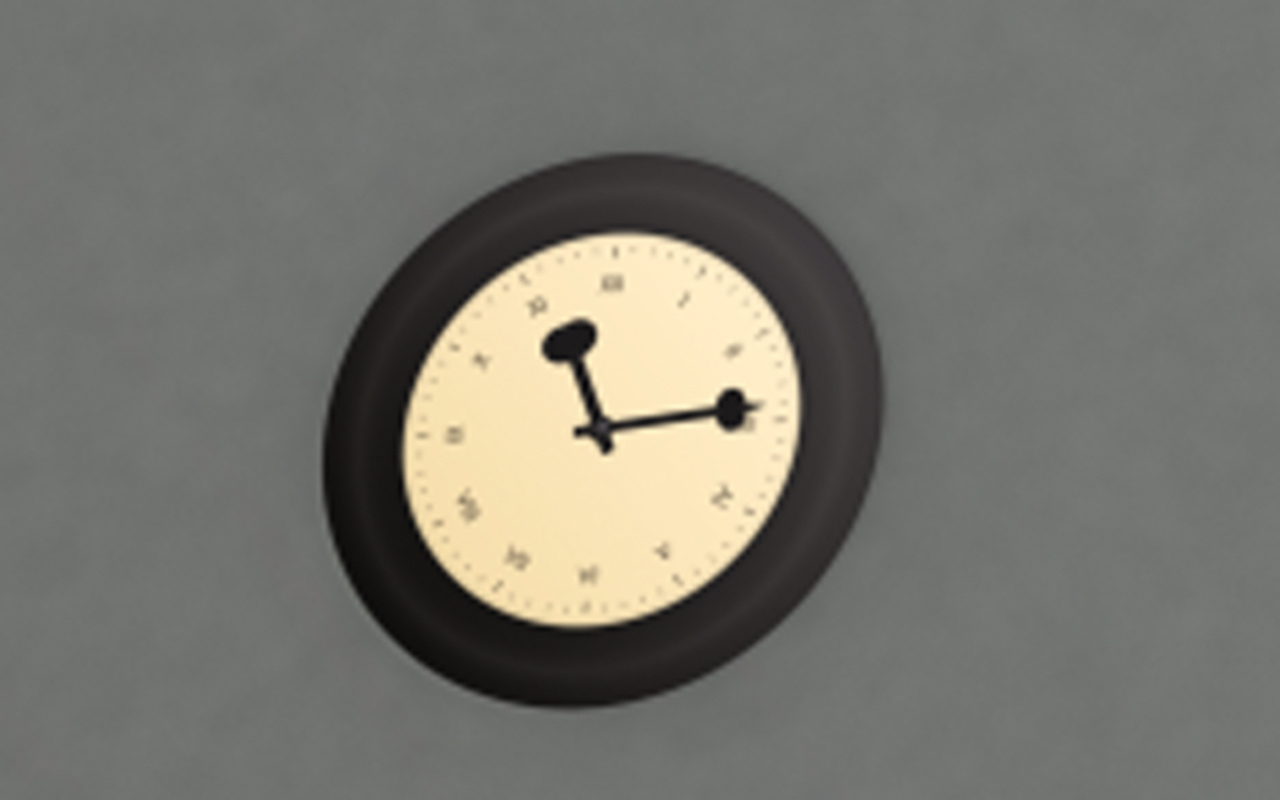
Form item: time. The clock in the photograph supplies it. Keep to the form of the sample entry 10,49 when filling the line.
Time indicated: 11,14
